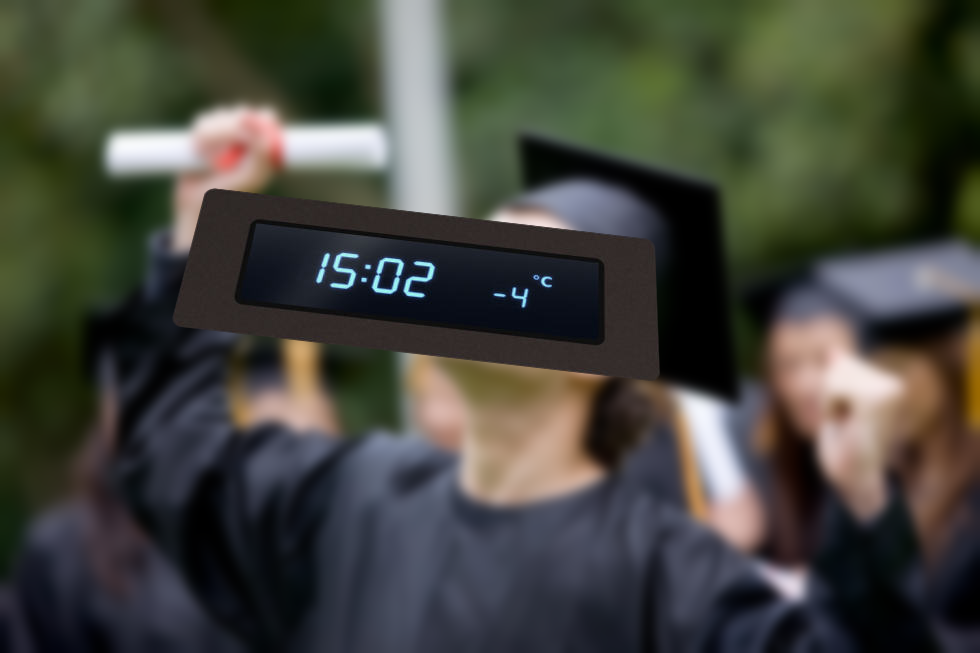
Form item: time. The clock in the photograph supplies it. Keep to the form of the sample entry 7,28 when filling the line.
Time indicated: 15,02
